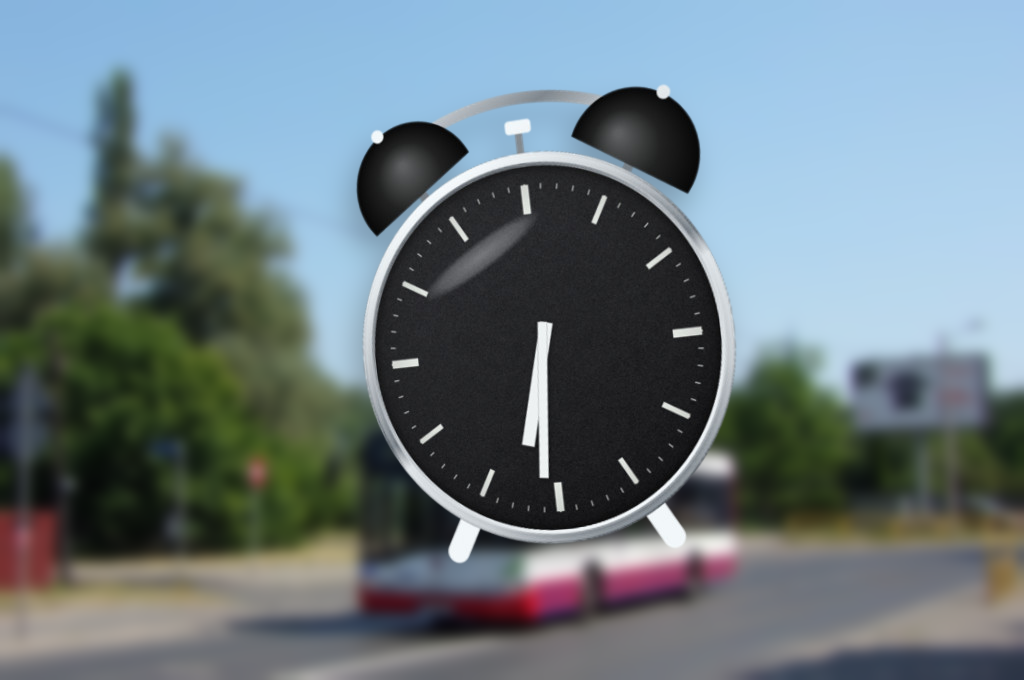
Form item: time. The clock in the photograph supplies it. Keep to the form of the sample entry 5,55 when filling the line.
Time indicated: 6,31
